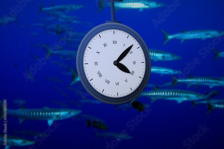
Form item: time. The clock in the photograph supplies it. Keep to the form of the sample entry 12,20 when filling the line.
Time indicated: 4,08
